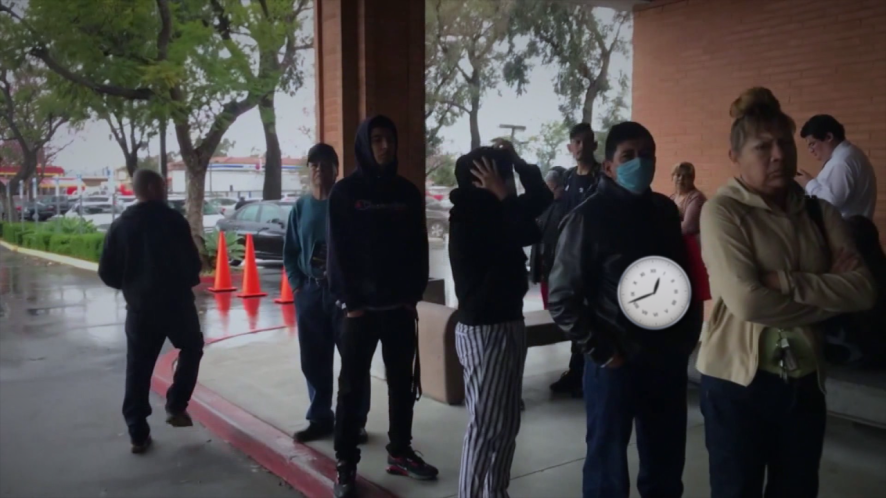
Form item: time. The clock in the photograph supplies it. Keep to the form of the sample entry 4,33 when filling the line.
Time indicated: 12,42
